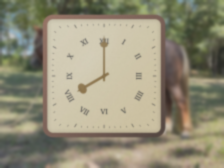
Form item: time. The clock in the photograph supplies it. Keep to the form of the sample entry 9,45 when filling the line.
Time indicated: 8,00
